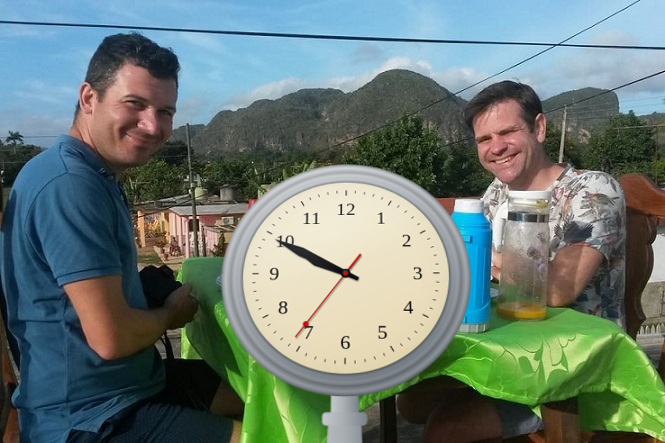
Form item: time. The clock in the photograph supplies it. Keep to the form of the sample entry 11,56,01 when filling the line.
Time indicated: 9,49,36
